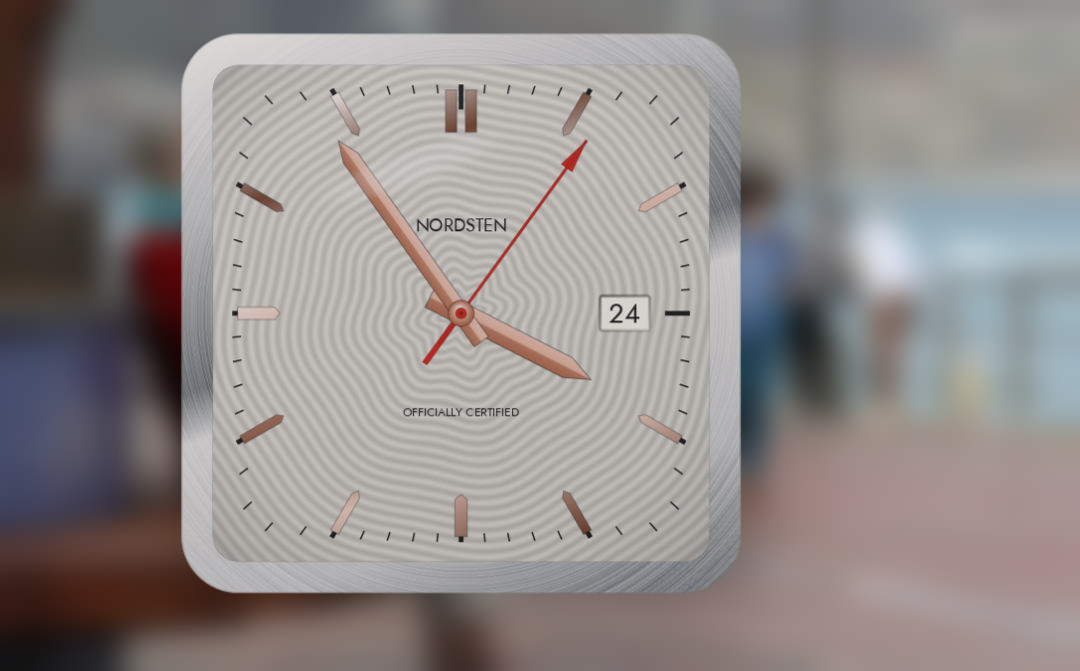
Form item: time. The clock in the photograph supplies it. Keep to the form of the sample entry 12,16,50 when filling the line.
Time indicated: 3,54,06
